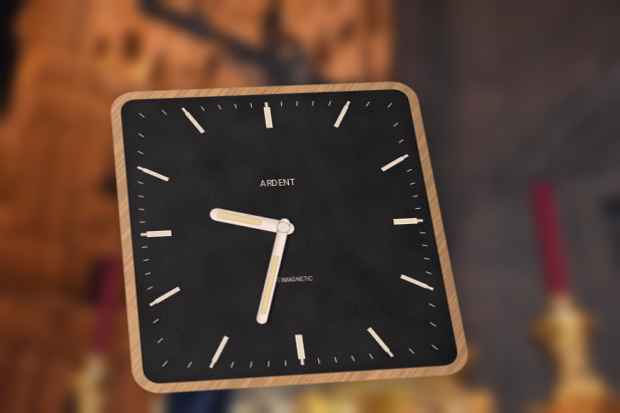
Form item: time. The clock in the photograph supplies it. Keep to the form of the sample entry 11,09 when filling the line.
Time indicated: 9,33
